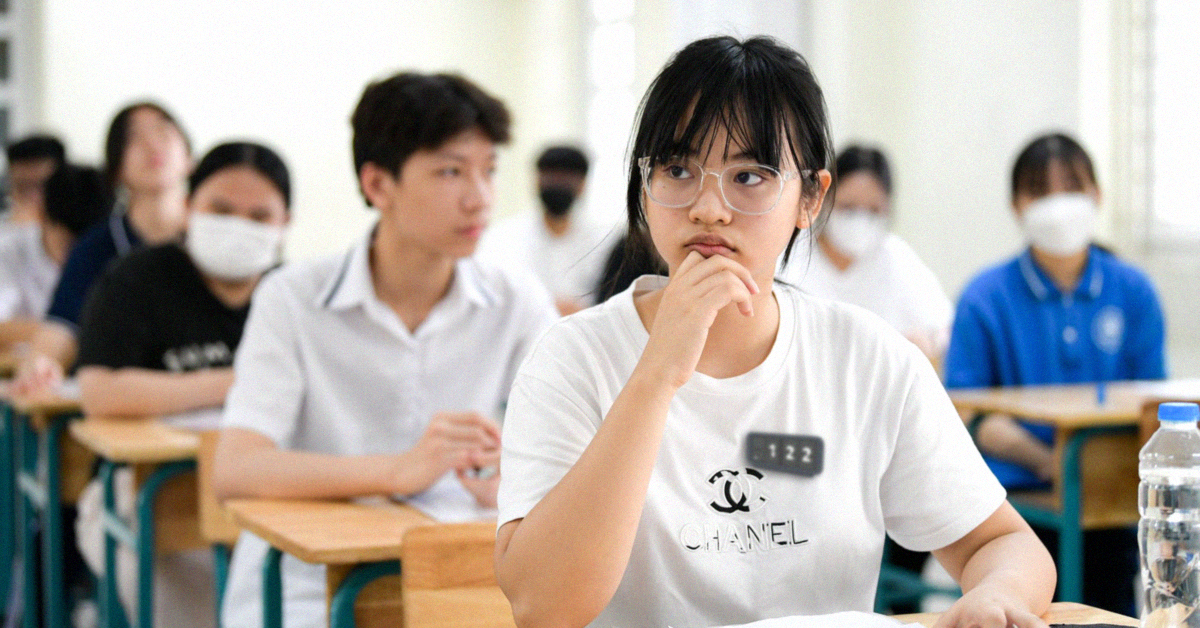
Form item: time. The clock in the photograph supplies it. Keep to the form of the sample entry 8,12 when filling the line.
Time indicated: 1,22
